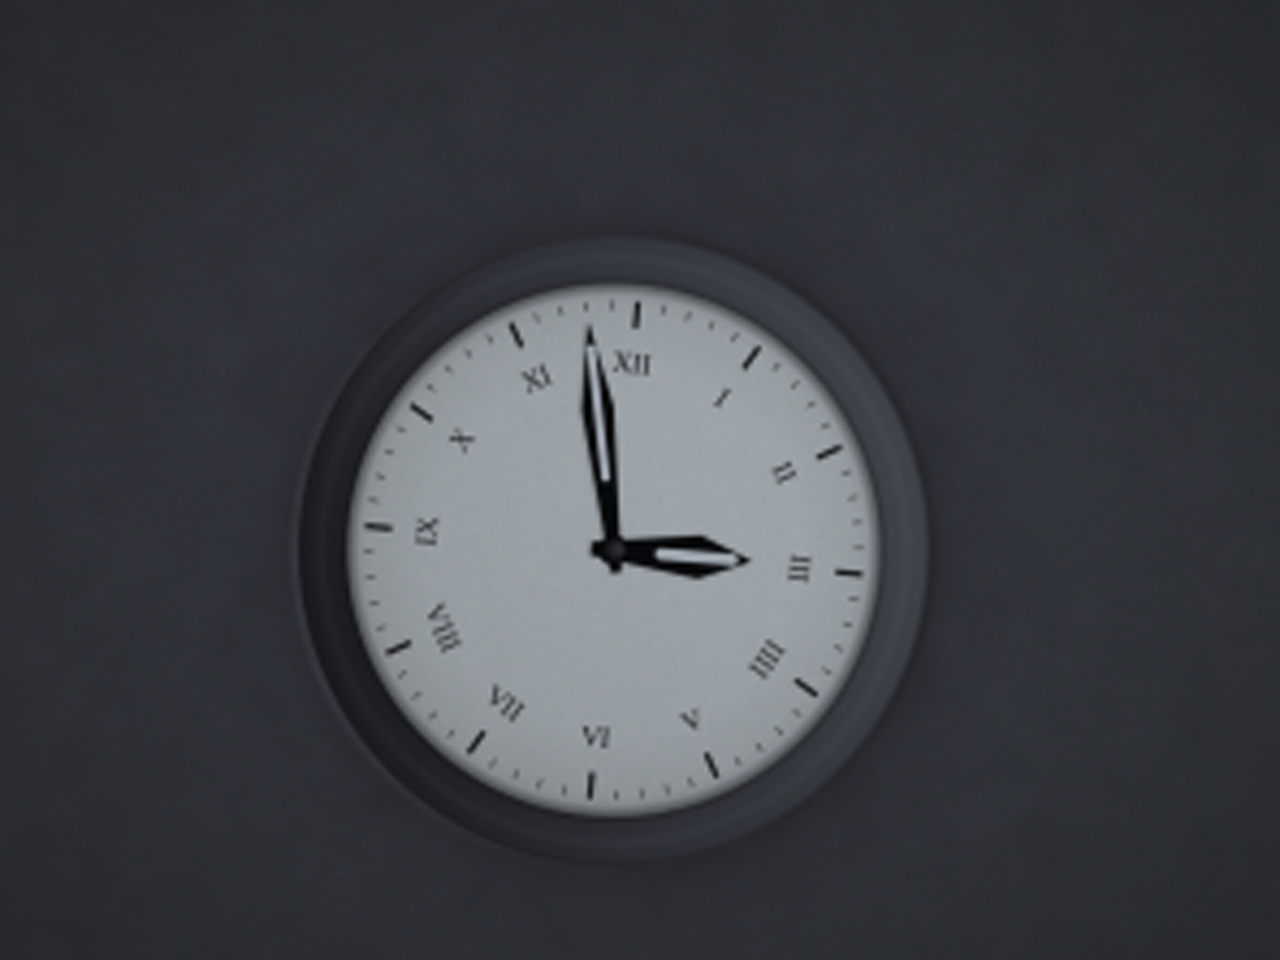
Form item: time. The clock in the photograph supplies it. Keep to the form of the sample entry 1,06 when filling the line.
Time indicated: 2,58
